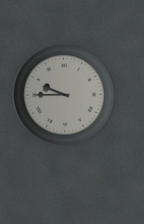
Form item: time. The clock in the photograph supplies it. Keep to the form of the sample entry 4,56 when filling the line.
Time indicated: 9,45
